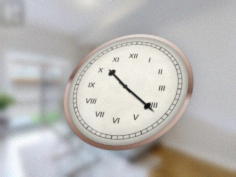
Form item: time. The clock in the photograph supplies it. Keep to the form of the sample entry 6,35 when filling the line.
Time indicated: 10,21
